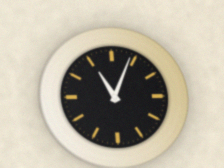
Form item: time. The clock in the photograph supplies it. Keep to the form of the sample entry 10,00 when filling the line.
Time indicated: 11,04
